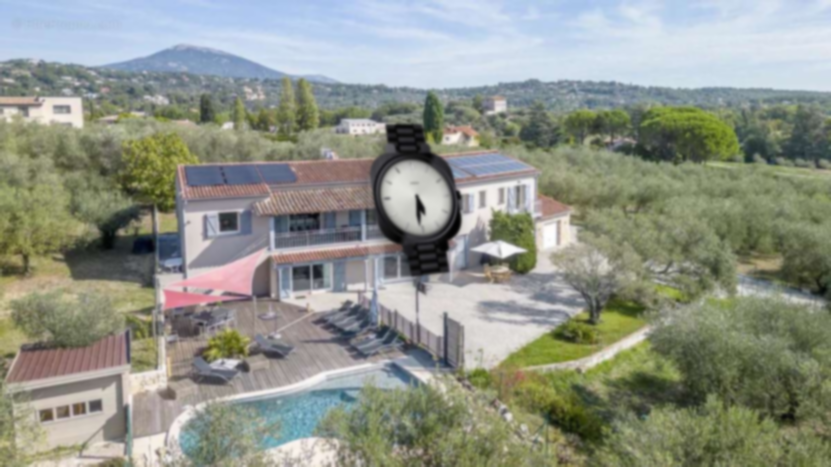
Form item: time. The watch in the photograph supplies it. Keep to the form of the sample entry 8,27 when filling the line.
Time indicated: 5,31
